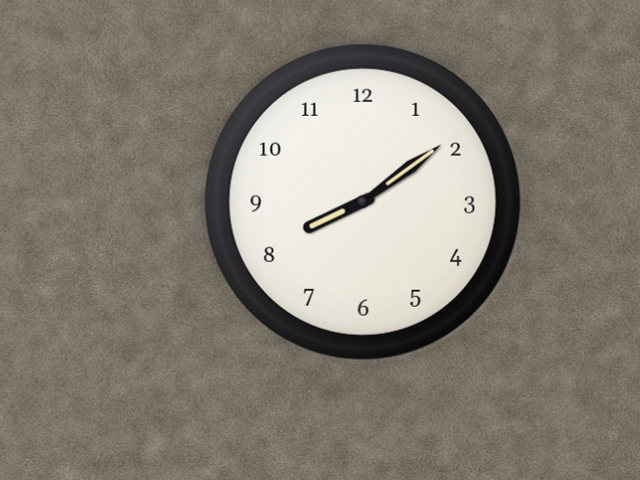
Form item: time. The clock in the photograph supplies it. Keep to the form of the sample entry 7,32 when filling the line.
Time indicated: 8,09
